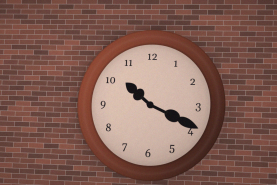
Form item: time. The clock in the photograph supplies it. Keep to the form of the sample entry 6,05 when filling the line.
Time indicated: 10,19
